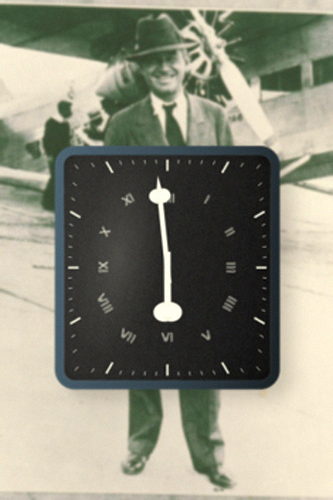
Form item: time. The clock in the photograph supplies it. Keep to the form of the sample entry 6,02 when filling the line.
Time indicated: 5,59
